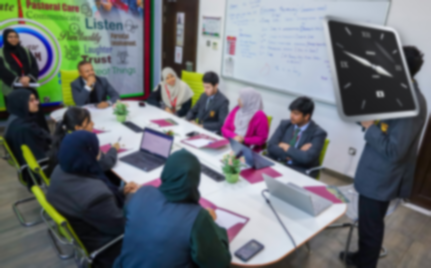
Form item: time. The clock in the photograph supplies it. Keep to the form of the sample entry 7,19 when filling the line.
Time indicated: 3,49
